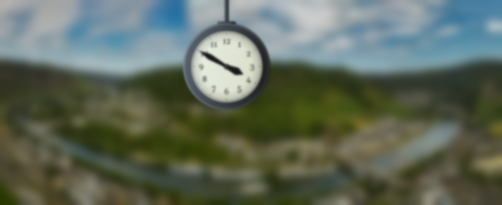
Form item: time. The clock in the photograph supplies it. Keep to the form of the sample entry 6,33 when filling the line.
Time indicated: 3,50
